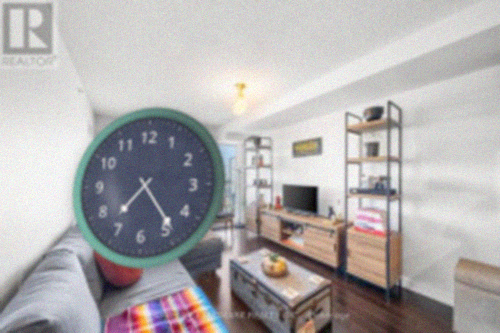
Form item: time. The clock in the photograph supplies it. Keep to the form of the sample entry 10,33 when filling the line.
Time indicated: 7,24
